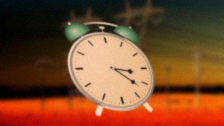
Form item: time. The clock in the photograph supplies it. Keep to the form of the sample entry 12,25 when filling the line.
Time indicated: 3,22
